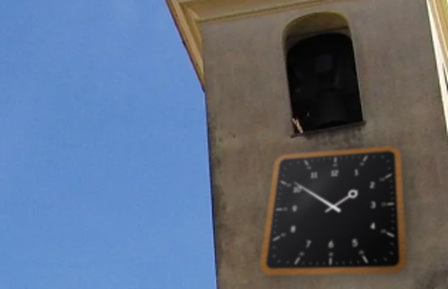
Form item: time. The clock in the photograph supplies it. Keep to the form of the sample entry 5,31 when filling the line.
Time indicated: 1,51
